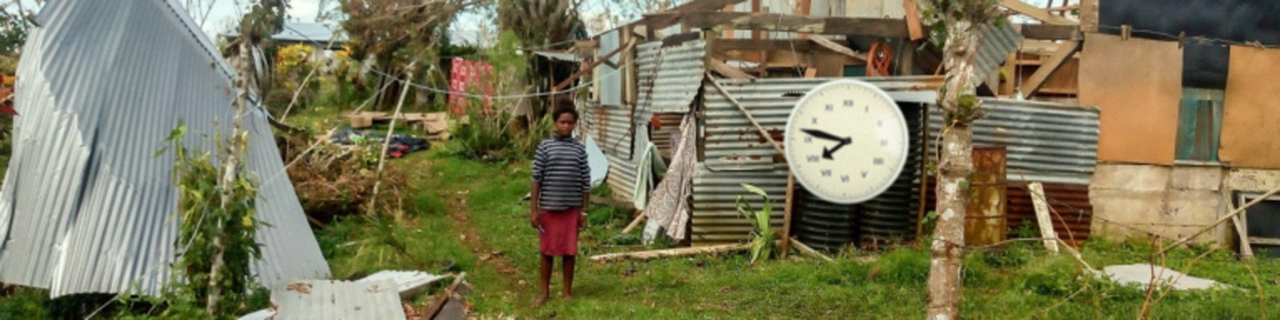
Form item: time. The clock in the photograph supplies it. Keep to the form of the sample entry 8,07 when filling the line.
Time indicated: 7,47
